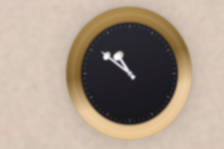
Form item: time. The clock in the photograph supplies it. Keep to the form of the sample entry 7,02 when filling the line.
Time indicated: 10,51
